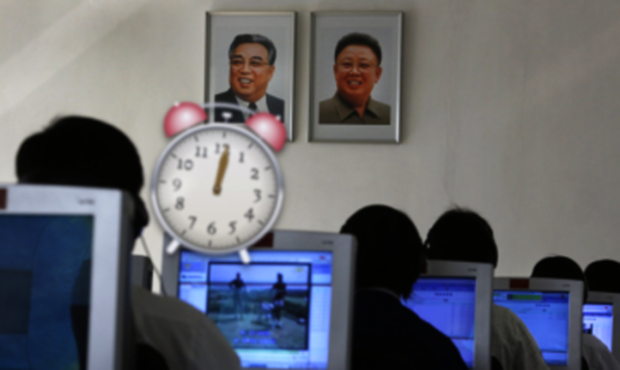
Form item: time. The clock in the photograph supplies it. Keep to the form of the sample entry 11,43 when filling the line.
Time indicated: 12,01
